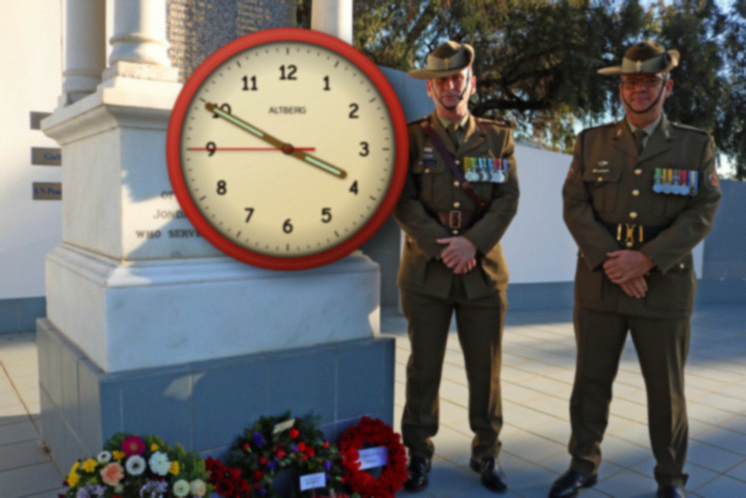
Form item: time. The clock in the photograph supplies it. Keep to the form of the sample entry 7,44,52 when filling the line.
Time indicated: 3,49,45
